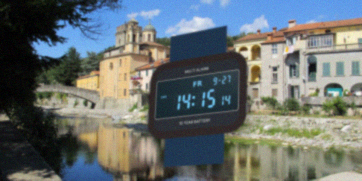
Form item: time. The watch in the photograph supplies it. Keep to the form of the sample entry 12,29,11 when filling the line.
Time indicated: 14,15,14
